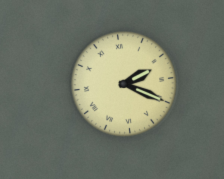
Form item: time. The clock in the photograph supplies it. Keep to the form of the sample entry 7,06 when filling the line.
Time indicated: 2,20
